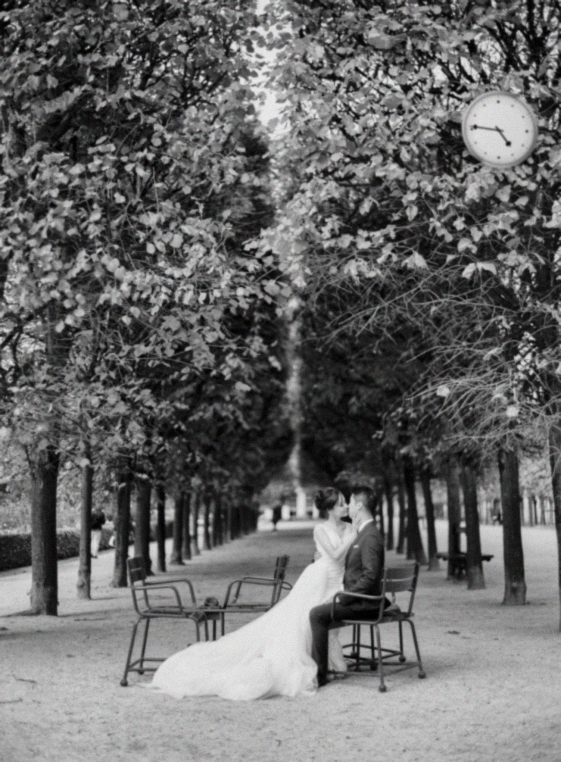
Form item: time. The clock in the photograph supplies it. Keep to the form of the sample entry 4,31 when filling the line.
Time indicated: 4,46
